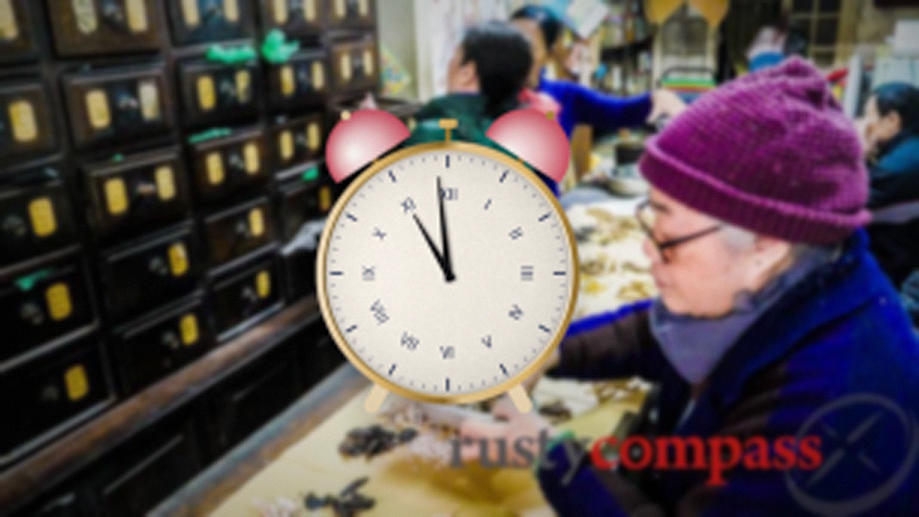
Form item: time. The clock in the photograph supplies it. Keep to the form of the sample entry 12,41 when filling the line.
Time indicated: 10,59
